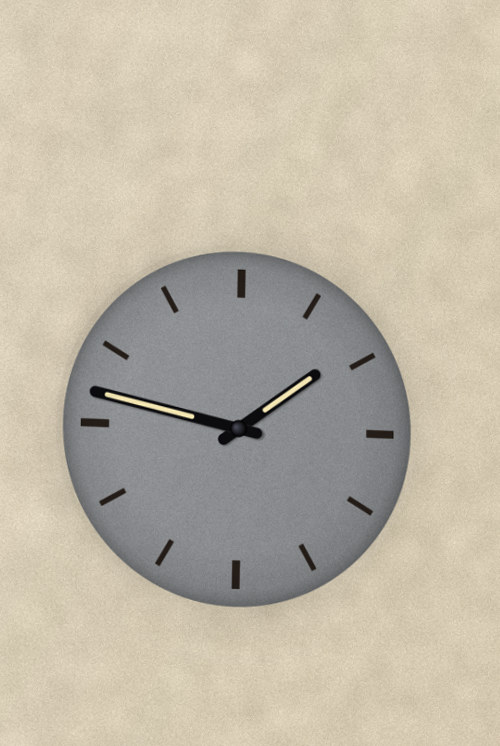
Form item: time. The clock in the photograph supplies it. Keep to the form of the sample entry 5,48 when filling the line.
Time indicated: 1,47
